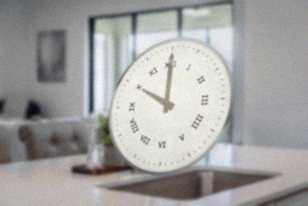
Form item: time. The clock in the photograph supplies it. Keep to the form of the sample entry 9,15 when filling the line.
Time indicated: 10,00
